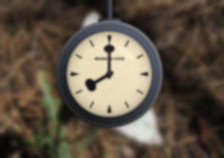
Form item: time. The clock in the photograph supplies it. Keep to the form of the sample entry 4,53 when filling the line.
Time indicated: 8,00
